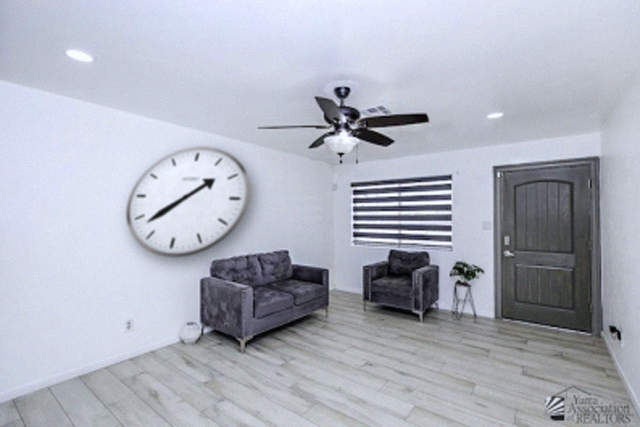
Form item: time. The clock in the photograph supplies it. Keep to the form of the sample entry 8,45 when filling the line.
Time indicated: 1,38
